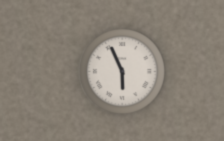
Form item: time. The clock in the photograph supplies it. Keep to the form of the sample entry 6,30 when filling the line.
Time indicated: 5,56
